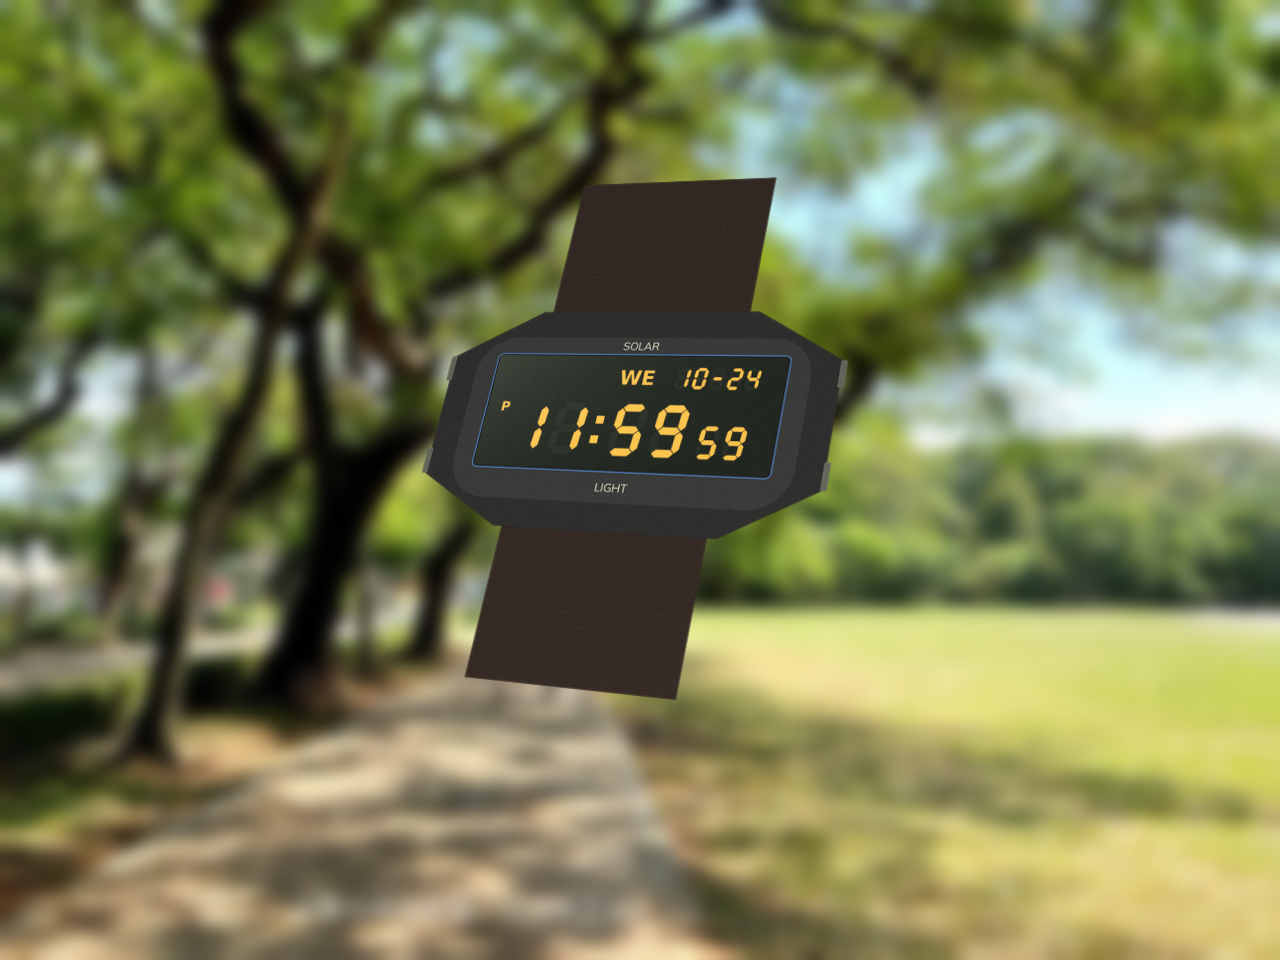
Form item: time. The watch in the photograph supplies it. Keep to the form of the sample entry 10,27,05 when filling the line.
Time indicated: 11,59,59
